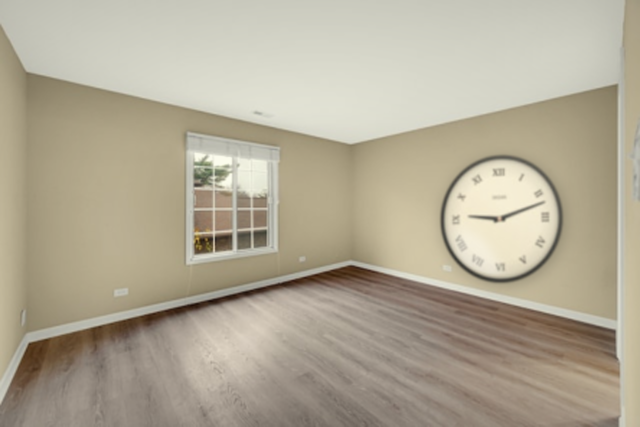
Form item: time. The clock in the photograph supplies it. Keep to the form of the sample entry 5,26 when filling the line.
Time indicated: 9,12
